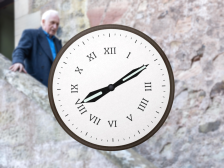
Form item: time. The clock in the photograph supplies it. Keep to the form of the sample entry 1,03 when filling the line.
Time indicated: 8,10
